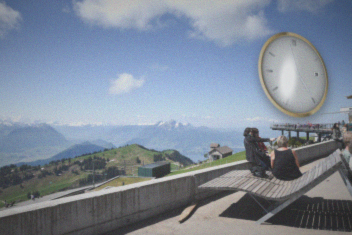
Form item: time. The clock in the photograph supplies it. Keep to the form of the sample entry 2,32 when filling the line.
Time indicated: 4,58
